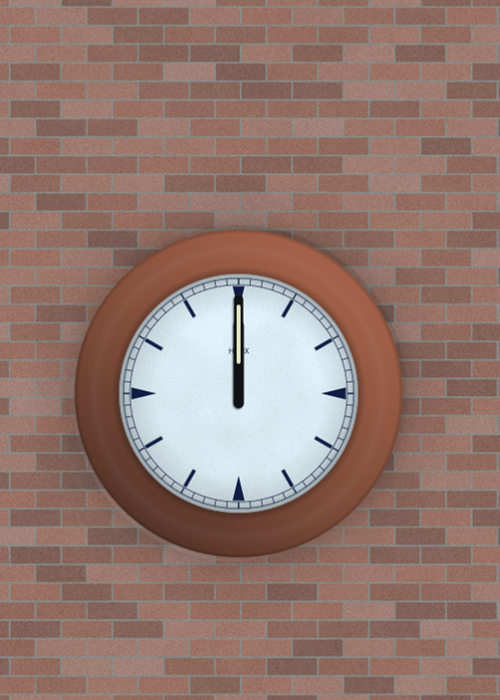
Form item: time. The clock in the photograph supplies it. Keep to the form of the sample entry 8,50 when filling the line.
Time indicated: 12,00
